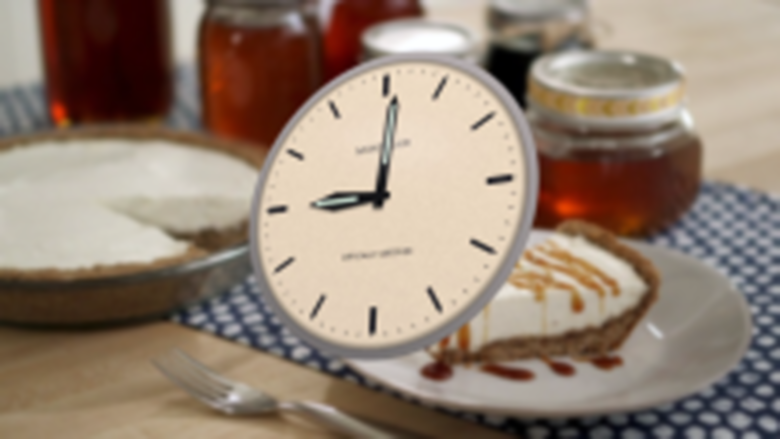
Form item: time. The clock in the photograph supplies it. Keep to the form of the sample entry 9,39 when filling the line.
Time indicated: 9,01
